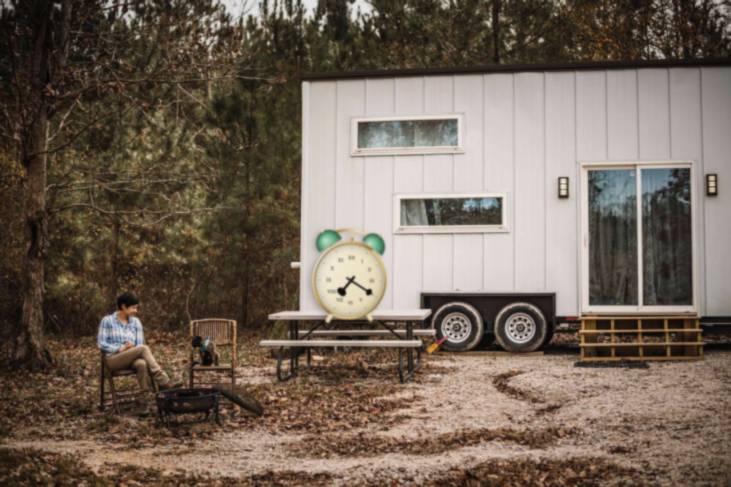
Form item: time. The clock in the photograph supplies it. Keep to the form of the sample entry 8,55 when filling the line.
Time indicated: 7,20
